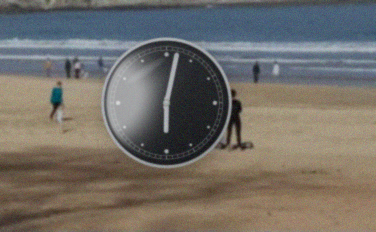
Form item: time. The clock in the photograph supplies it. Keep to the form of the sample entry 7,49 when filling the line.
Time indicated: 6,02
